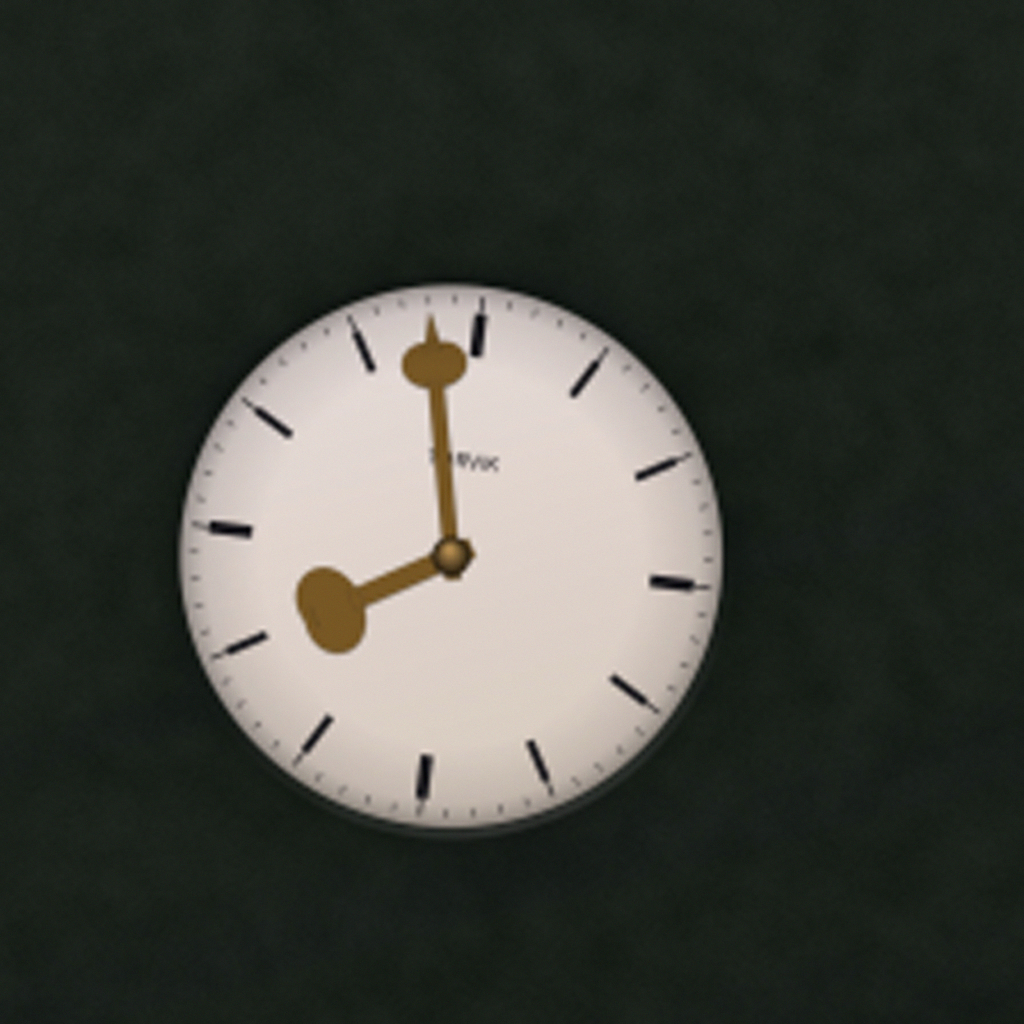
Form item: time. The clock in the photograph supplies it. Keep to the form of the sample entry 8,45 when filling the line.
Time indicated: 7,58
